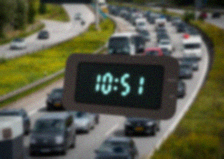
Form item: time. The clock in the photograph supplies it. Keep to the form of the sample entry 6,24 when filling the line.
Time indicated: 10,51
